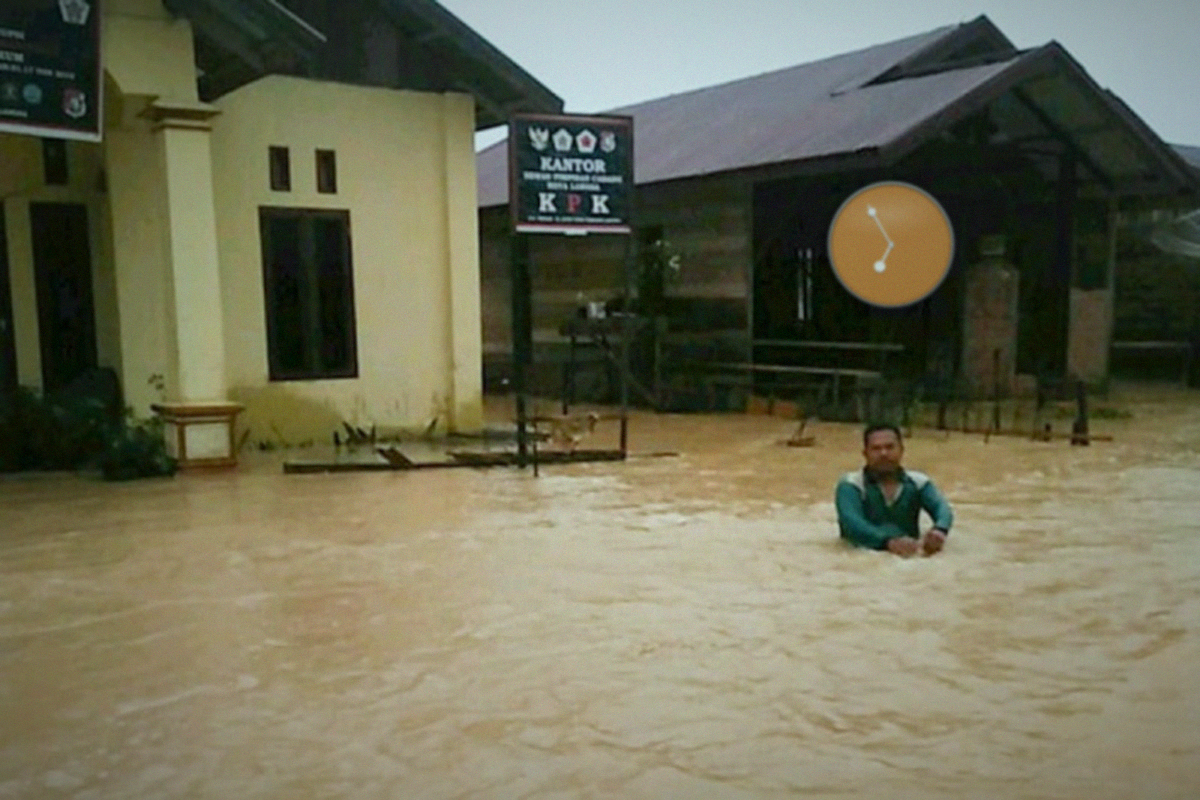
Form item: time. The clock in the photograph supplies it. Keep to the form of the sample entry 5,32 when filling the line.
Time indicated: 6,55
